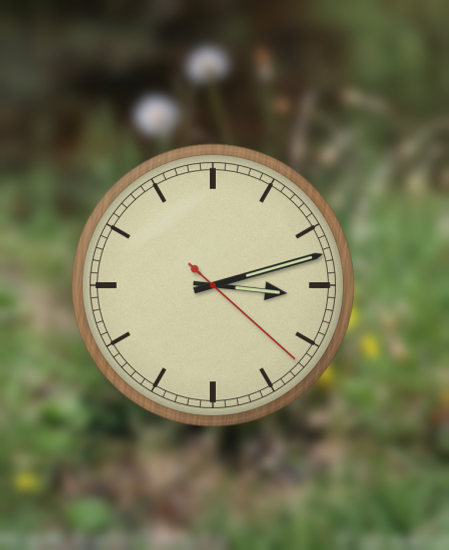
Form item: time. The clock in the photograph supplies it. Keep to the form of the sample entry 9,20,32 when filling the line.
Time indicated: 3,12,22
